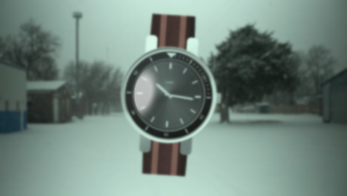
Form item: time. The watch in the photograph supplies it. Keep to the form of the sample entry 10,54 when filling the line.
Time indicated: 10,16
